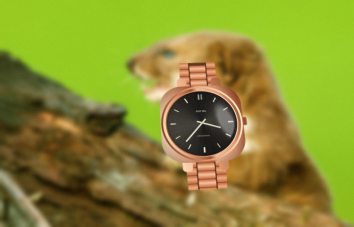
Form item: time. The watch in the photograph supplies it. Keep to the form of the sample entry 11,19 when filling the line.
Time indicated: 3,37
